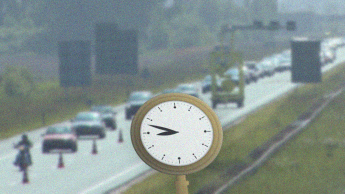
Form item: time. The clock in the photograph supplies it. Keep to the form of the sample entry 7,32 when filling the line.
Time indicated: 8,48
